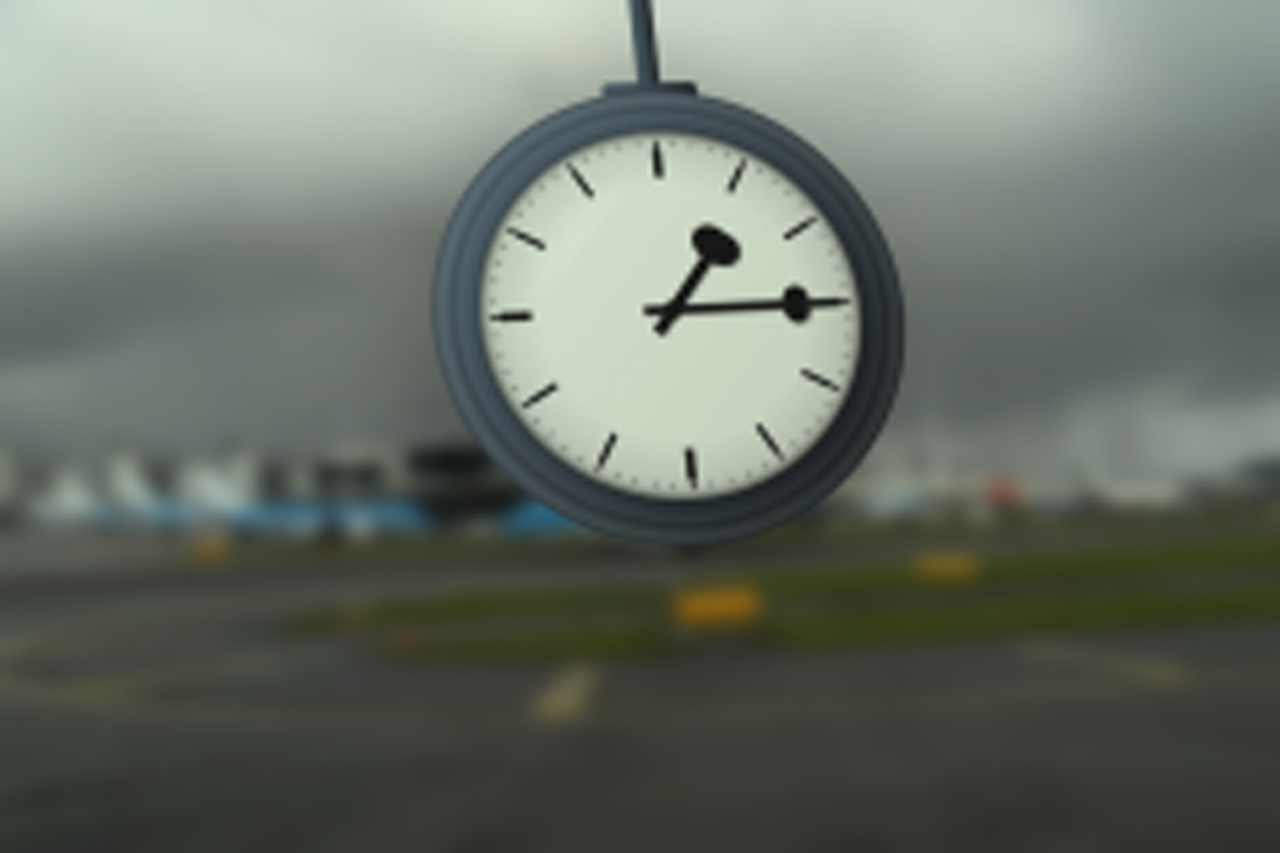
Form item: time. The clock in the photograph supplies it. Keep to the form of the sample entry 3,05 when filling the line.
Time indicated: 1,15
